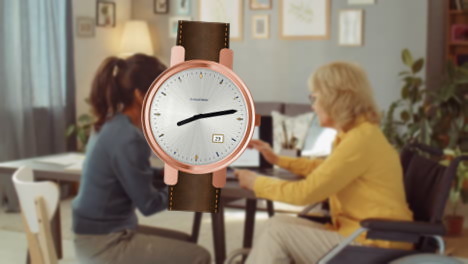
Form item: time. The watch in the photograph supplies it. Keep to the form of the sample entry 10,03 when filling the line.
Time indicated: 8,13
